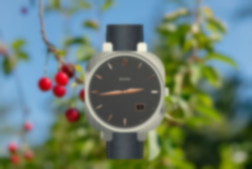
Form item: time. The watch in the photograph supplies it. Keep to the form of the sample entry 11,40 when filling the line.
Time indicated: 2,44
